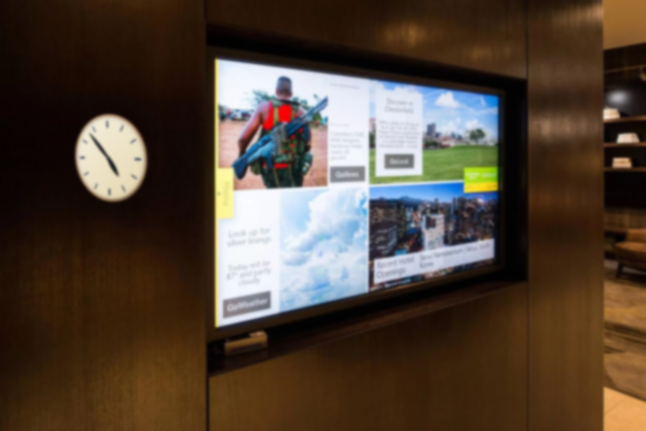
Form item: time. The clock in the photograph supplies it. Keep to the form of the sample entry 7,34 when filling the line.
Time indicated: 4,53
